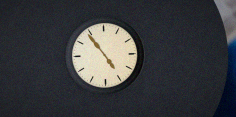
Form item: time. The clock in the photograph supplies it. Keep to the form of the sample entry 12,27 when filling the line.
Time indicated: 4,54
